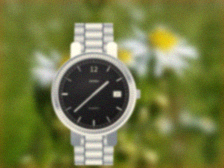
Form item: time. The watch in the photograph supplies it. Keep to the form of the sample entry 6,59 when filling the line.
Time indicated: 1,38
